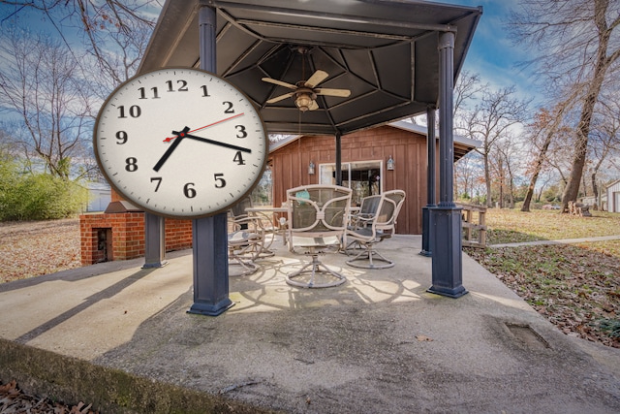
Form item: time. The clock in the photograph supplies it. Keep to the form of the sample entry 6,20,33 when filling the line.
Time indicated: 7,18,12
